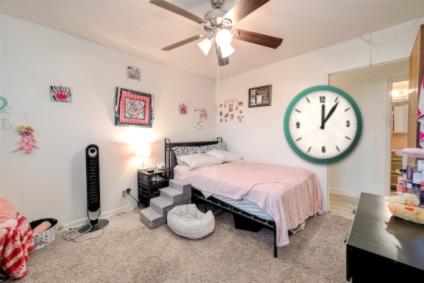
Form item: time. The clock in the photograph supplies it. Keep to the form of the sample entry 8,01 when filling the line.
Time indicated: 12,06
